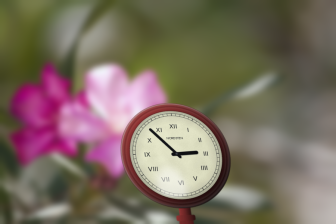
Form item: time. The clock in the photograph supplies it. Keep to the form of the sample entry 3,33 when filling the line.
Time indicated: 2,53
